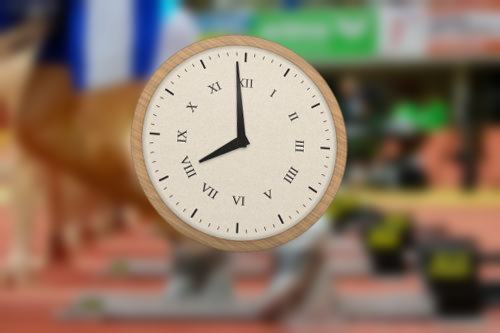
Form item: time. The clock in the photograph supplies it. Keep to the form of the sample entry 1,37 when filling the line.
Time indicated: 7,59
